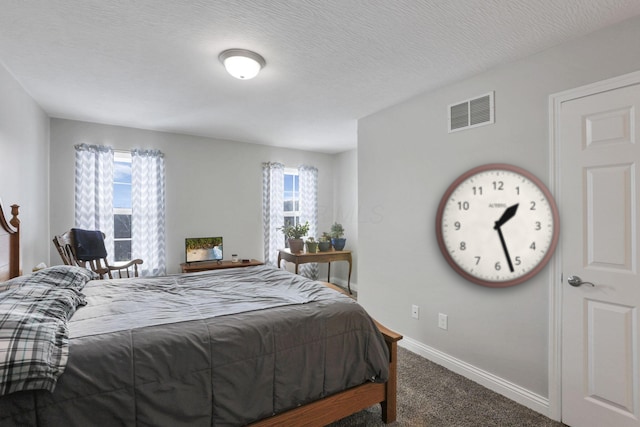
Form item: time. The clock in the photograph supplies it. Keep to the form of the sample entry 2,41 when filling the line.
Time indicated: 1,27
